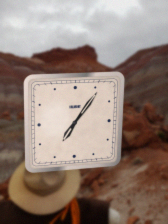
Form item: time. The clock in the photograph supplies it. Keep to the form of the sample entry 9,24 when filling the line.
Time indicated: 7,06
